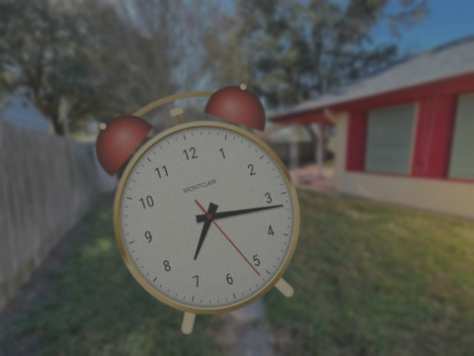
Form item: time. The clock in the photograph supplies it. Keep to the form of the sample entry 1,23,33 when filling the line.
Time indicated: 7,16,26
